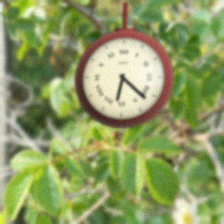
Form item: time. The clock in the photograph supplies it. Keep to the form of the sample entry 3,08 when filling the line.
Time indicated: 6,22
